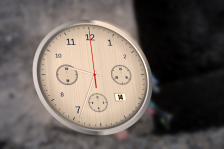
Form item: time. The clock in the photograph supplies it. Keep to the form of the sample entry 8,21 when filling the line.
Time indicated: 9,34
